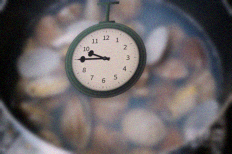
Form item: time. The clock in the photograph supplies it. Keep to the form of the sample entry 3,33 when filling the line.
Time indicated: 9,45
